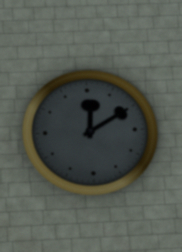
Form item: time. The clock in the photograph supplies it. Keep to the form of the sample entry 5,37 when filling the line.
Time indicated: 12,10
